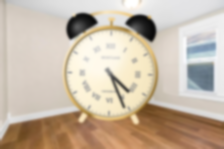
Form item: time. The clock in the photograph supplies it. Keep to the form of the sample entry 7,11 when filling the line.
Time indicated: 4,26
